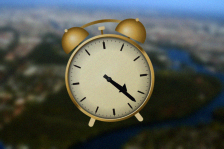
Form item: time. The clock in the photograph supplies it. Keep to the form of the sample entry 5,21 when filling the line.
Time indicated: 4,23
